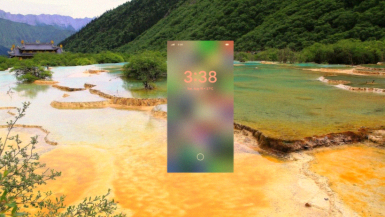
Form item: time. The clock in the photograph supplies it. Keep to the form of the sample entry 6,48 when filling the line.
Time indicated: 3,38
